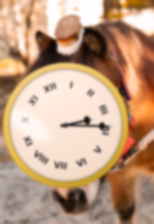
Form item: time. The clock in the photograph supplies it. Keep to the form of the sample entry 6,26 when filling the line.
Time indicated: 3,19
